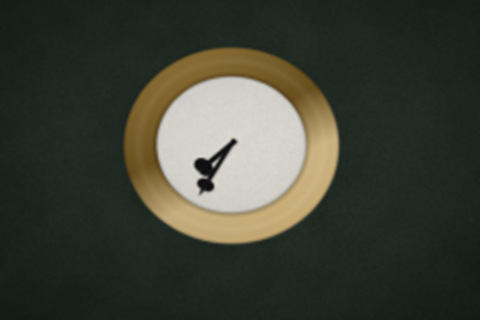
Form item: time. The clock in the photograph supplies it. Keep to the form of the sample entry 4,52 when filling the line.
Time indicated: 7,35
